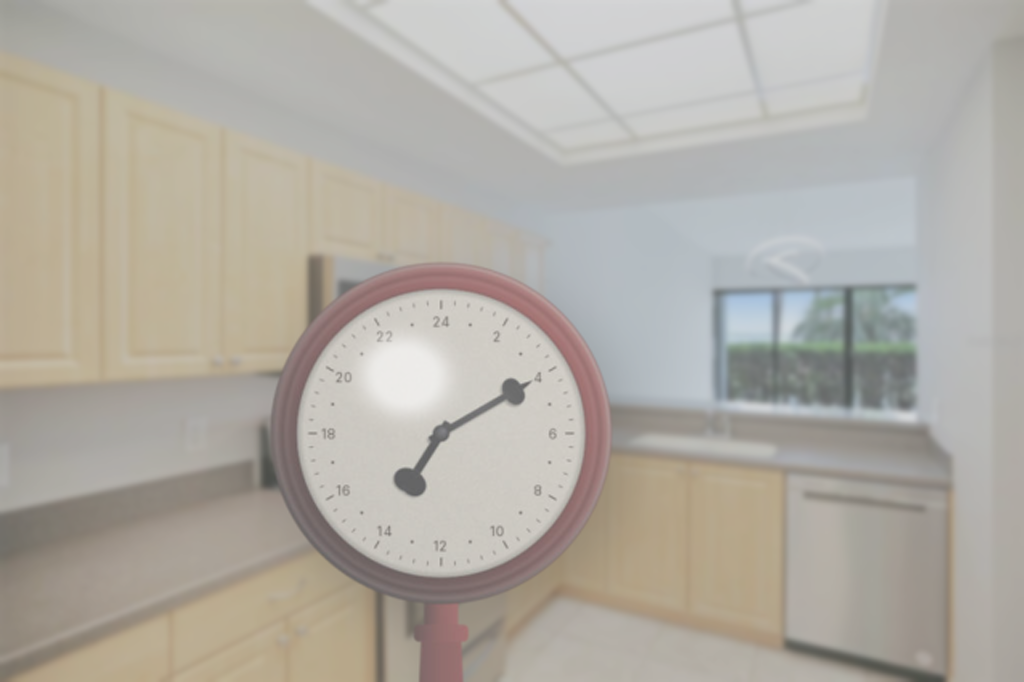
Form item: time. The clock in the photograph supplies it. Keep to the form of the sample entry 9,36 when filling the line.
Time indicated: 14,10
